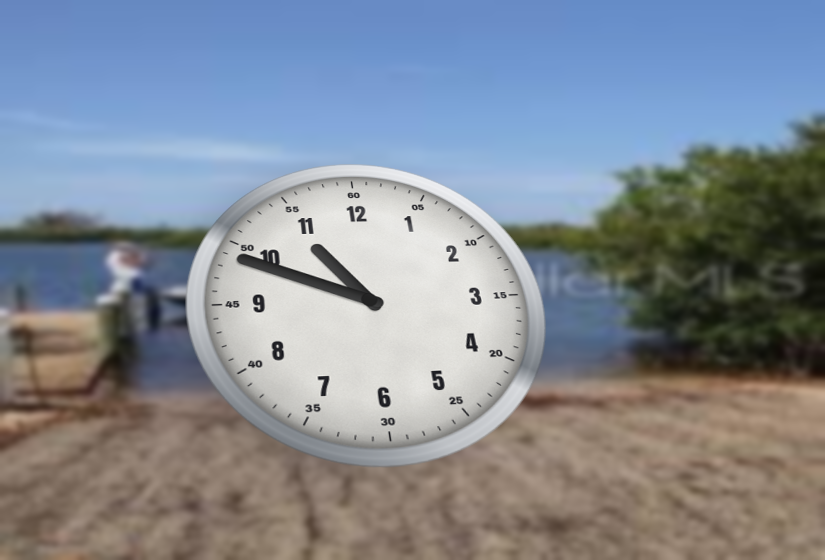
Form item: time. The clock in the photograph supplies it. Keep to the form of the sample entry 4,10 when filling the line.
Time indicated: 10,49
